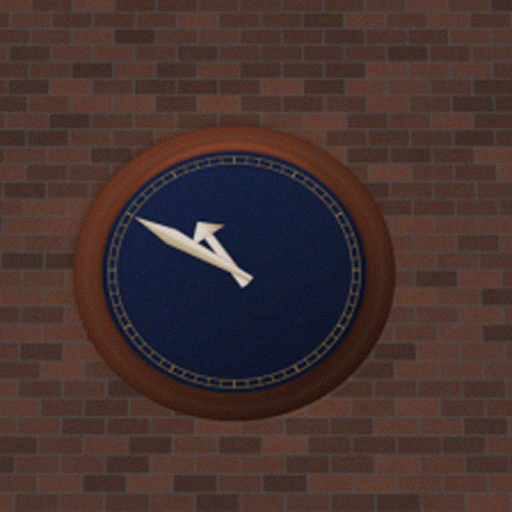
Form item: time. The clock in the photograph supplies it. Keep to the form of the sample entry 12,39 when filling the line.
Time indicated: 10,50
